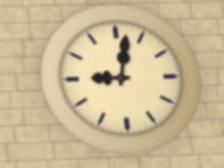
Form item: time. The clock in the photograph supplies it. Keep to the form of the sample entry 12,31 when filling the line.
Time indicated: 9,02
